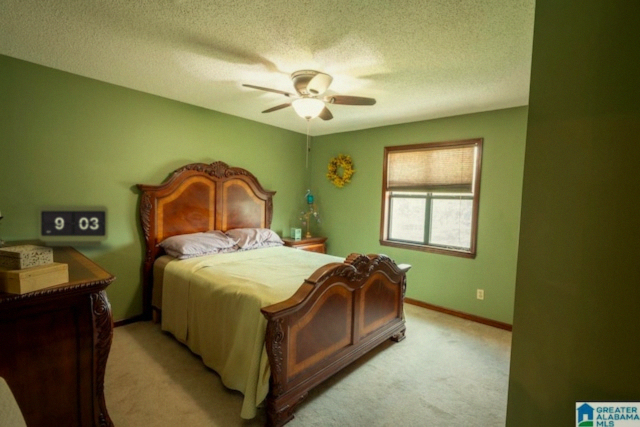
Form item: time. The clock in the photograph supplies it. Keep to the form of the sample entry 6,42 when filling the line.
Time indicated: 9,03
